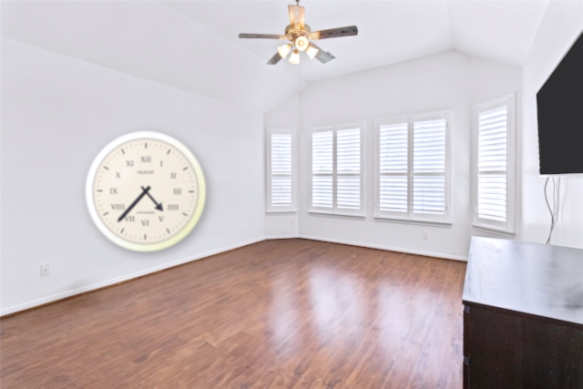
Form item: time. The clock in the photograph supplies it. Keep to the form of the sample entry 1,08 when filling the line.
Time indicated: 4,37
